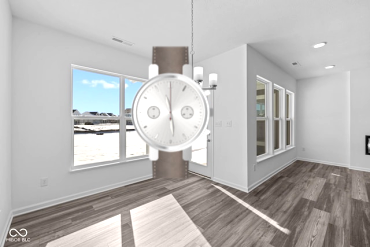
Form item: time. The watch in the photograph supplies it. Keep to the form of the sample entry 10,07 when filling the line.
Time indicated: 11,29
